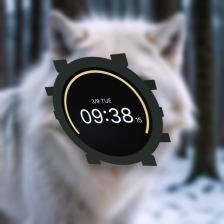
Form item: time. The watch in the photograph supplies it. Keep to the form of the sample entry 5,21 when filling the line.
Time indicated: 9,38
